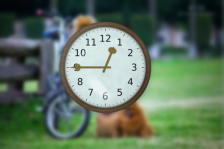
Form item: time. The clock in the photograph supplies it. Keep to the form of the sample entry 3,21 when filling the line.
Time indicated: 12,45
